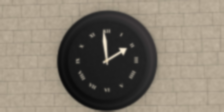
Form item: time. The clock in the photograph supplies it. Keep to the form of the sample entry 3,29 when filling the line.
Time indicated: 1,59
